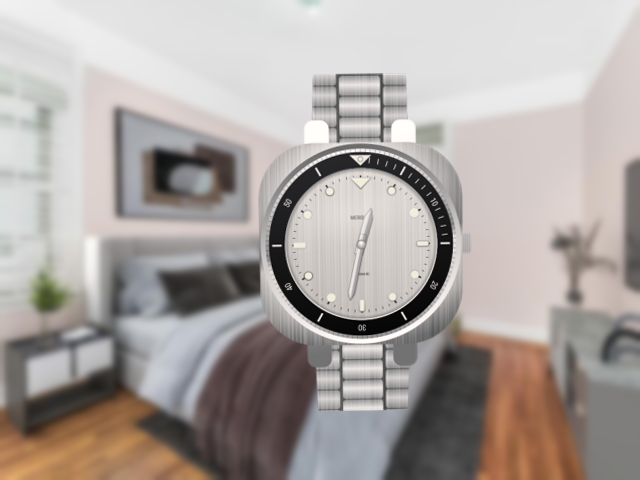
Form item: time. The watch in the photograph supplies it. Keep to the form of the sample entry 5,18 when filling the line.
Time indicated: 12,32
